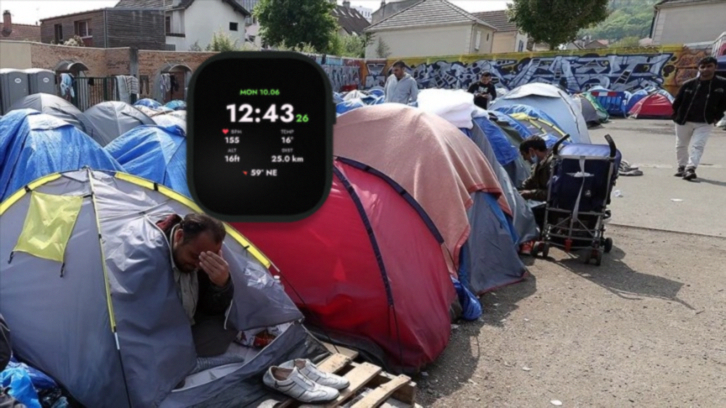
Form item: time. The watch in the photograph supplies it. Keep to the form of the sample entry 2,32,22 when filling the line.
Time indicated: 12,43,26
